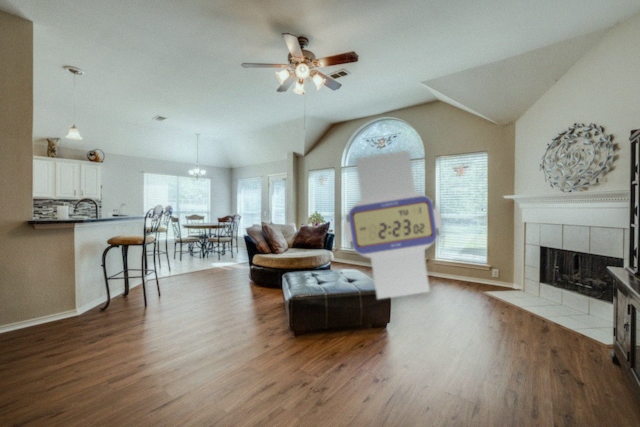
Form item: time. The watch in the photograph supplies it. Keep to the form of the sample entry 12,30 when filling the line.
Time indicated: 2,23
